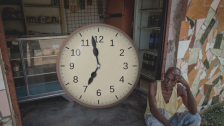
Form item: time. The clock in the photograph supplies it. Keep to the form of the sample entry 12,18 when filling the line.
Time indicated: 6,58
